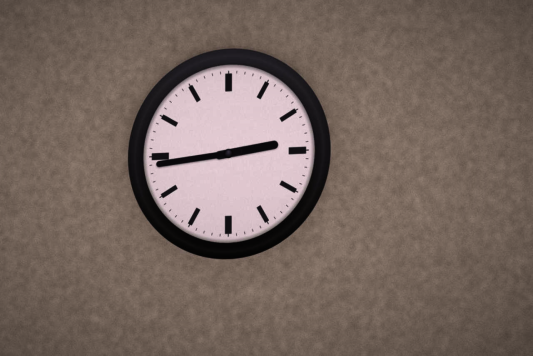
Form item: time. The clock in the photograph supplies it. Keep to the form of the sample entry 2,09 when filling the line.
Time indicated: 2,44
